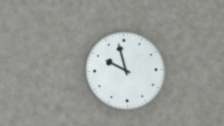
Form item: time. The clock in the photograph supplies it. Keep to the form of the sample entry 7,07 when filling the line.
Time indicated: 9,58
